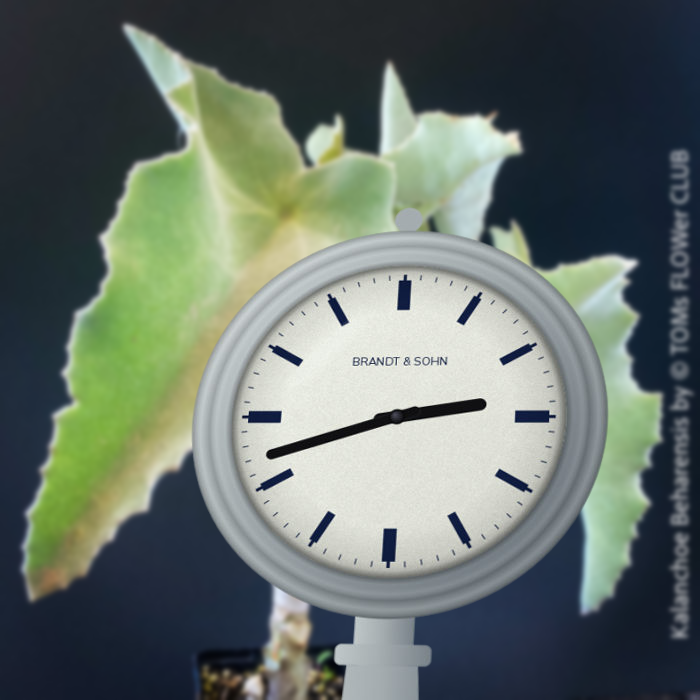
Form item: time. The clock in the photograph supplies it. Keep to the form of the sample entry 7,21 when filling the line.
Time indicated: 2,42
